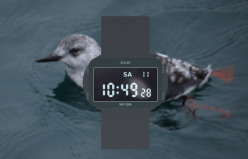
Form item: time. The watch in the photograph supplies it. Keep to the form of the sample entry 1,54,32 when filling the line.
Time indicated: 10,49,28
